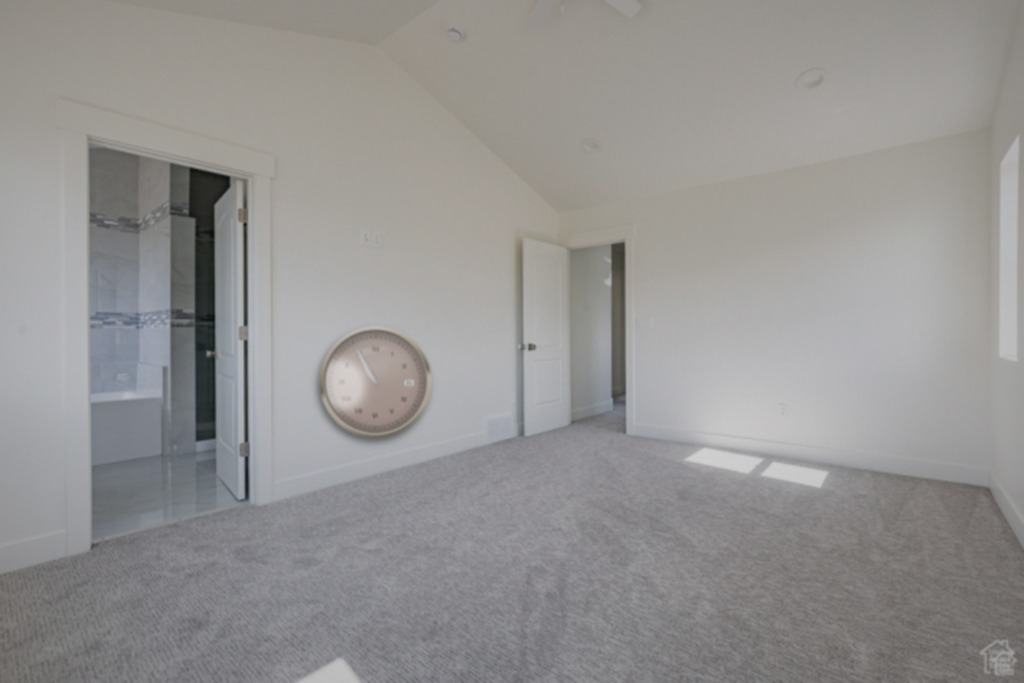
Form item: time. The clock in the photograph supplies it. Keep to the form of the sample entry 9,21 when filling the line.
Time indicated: 10,55
